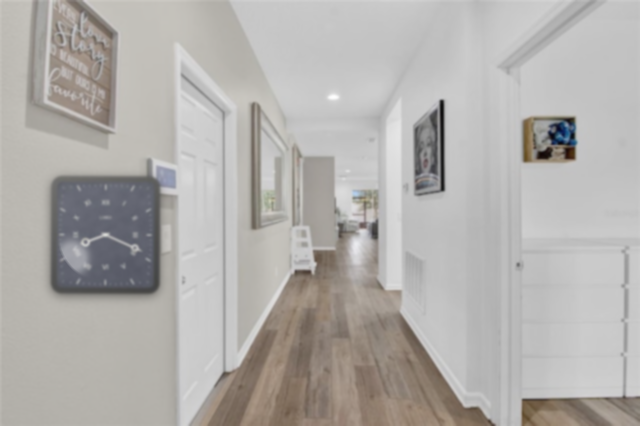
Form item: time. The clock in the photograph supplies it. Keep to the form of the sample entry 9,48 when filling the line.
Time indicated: 8,19
